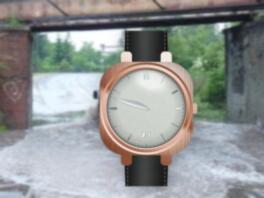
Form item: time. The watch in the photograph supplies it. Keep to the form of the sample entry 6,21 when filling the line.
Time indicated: 9,48
